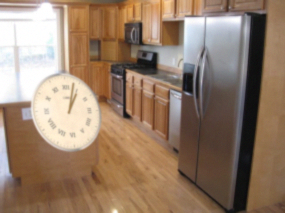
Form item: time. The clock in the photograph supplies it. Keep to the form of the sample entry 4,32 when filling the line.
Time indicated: 1,03
